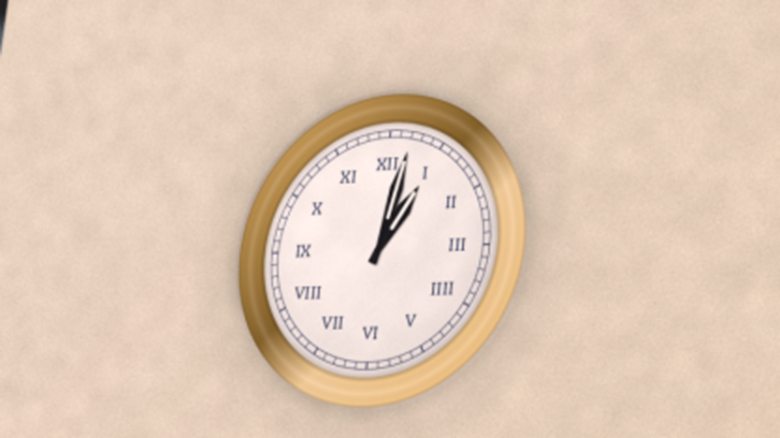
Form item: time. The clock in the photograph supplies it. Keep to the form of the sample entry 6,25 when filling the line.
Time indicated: 1,02
